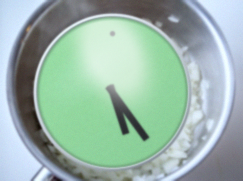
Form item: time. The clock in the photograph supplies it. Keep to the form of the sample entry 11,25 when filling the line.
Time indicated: 5,24
